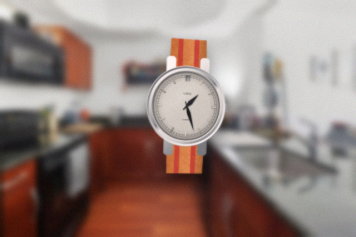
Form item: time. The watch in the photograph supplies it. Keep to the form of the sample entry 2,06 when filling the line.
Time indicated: 1,27
